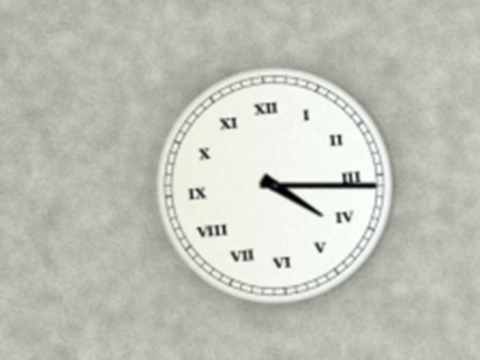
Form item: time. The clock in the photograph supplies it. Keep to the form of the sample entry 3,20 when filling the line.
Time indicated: 4,16
